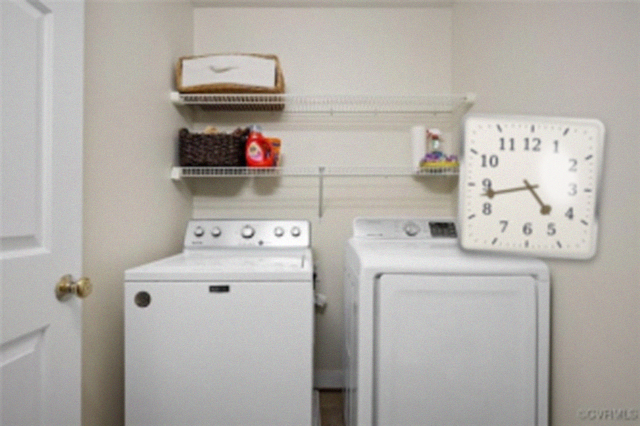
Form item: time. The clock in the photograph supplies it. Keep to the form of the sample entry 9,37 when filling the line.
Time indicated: 4,43
